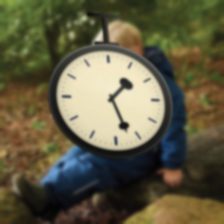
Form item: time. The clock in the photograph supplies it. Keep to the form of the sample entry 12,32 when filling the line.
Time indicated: 1,27
